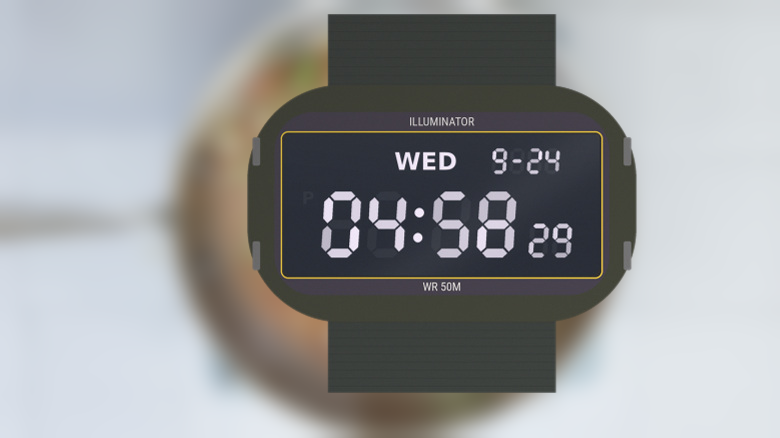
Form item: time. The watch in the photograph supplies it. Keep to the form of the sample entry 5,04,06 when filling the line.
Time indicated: 4,58,29
